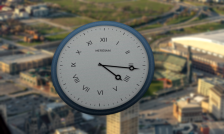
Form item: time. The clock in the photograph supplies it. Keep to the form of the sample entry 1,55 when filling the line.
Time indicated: 4,16
